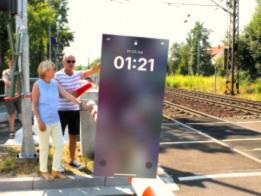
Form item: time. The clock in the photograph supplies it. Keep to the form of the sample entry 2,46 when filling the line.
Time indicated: 1,21
